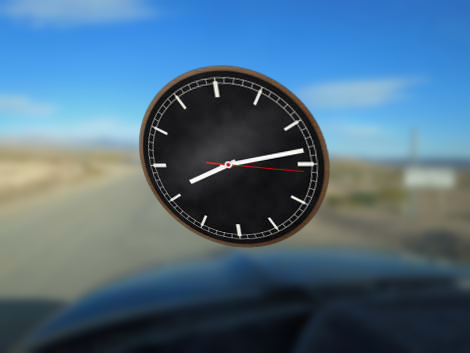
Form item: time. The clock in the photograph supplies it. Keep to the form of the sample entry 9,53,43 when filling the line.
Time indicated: 8,13,16
